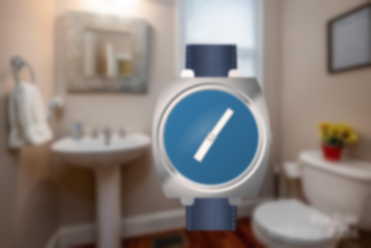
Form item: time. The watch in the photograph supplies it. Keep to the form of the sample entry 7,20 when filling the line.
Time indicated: 7,06
